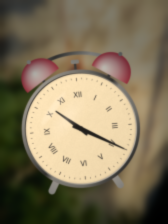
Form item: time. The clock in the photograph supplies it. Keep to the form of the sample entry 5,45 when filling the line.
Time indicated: 10,20
